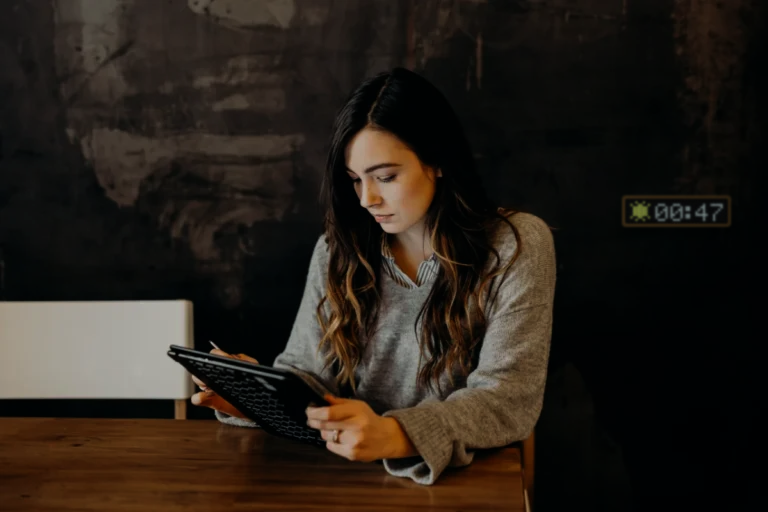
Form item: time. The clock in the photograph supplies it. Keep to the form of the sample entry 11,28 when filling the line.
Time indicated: 0,47
